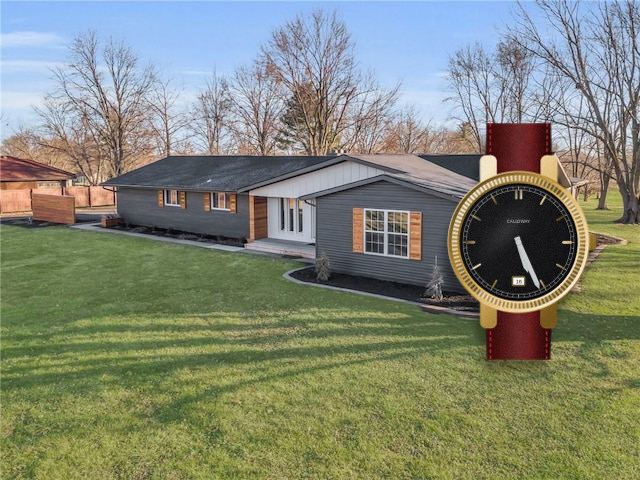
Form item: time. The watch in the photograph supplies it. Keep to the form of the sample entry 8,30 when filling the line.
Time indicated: 5,26
